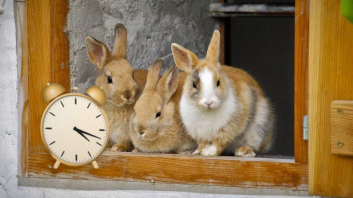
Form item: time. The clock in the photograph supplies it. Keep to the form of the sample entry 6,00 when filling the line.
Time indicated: 4,18
